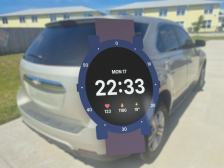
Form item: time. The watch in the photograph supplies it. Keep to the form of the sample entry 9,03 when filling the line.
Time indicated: 22,33
